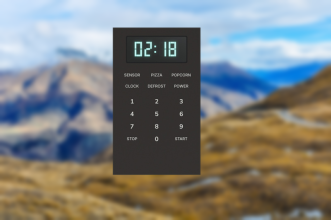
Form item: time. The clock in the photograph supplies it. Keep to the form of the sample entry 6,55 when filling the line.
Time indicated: 2,18
